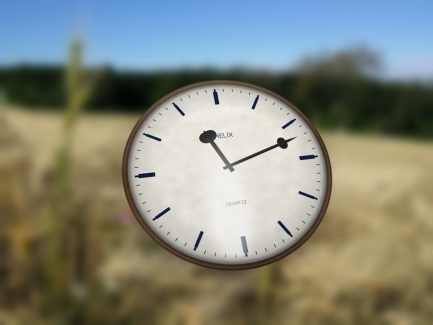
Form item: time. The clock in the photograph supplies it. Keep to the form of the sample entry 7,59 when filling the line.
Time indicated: 11,12
